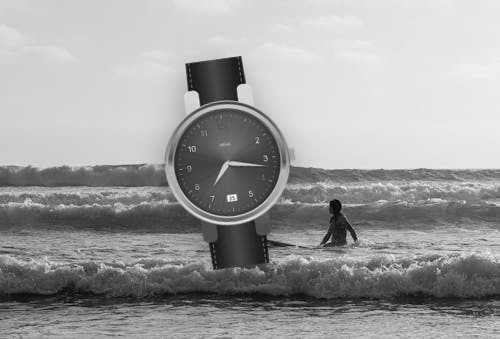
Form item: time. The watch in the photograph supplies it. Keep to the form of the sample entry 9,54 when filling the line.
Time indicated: 7,17
